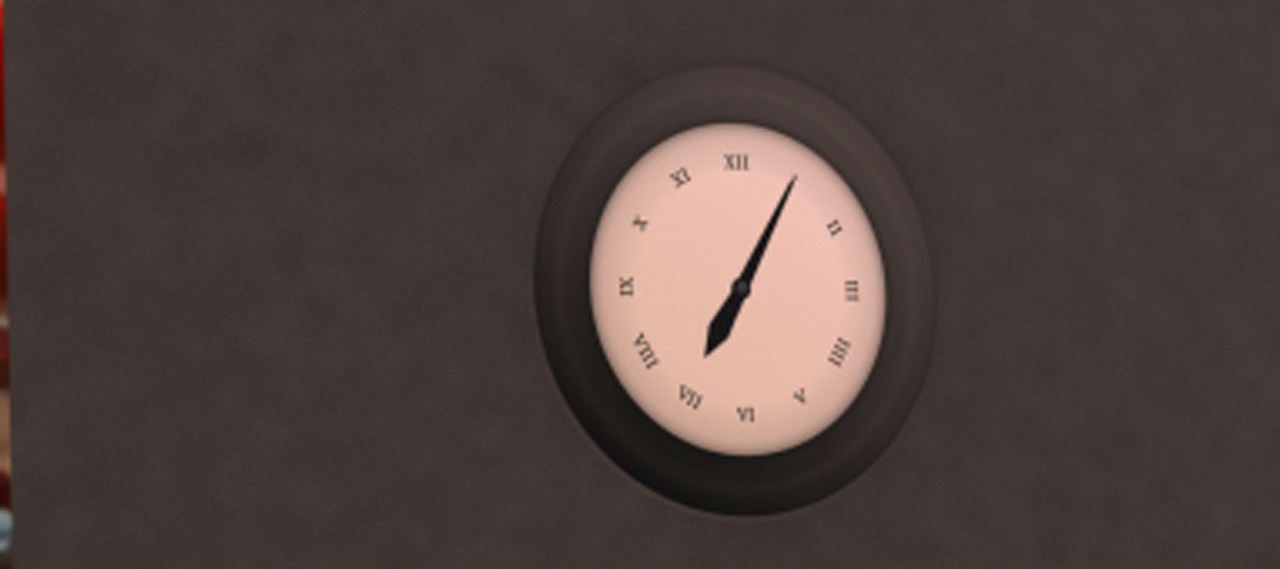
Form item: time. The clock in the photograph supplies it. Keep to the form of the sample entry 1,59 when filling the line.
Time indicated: 7,05
